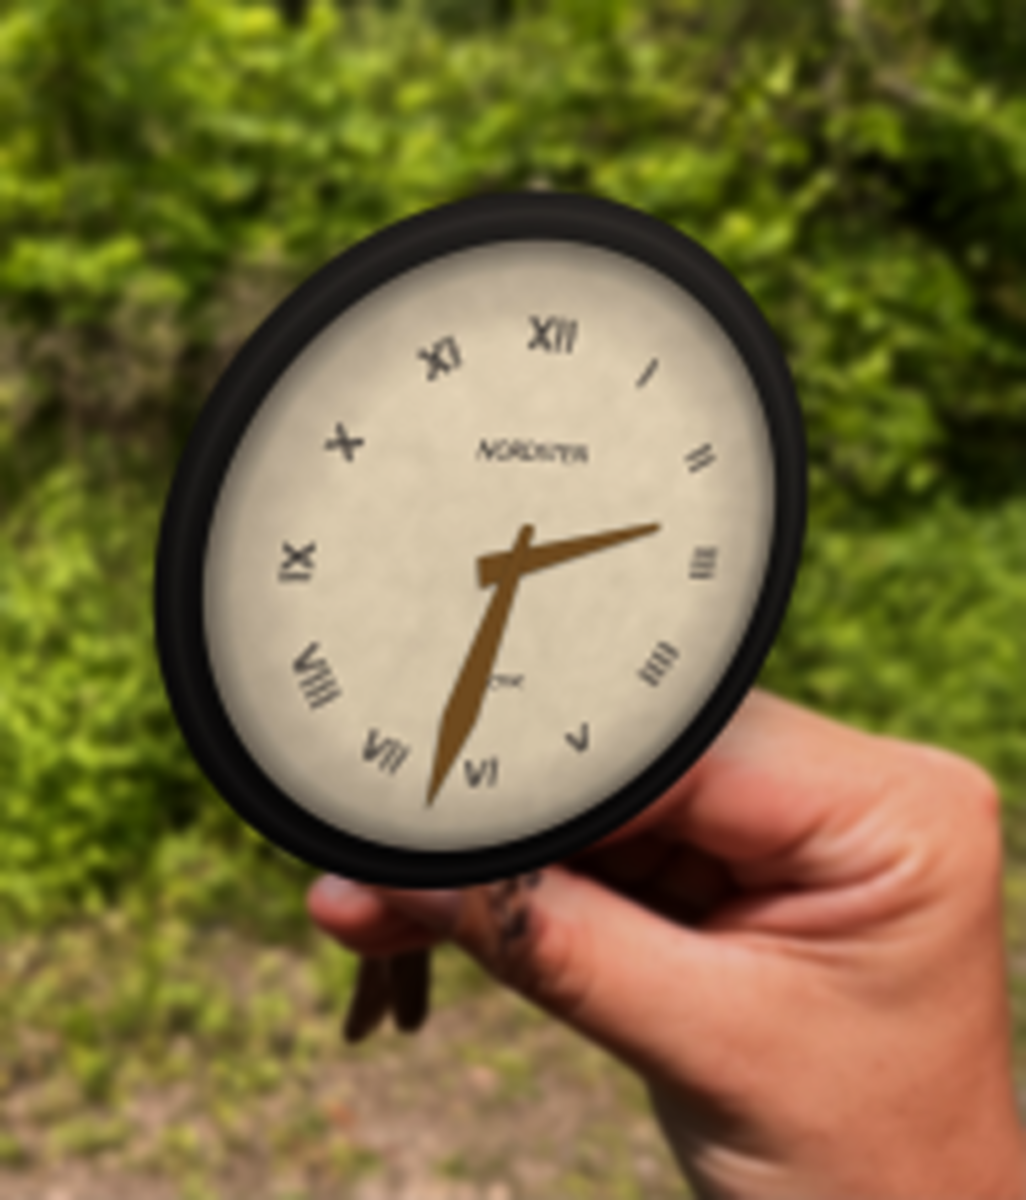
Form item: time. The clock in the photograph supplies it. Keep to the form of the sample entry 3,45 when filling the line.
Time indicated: 2,32
